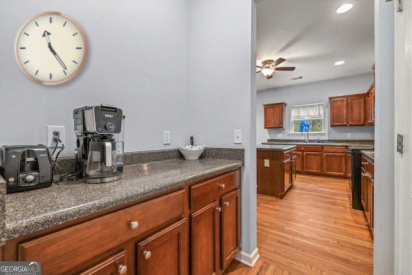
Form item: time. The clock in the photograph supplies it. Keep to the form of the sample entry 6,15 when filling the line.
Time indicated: 11,24
